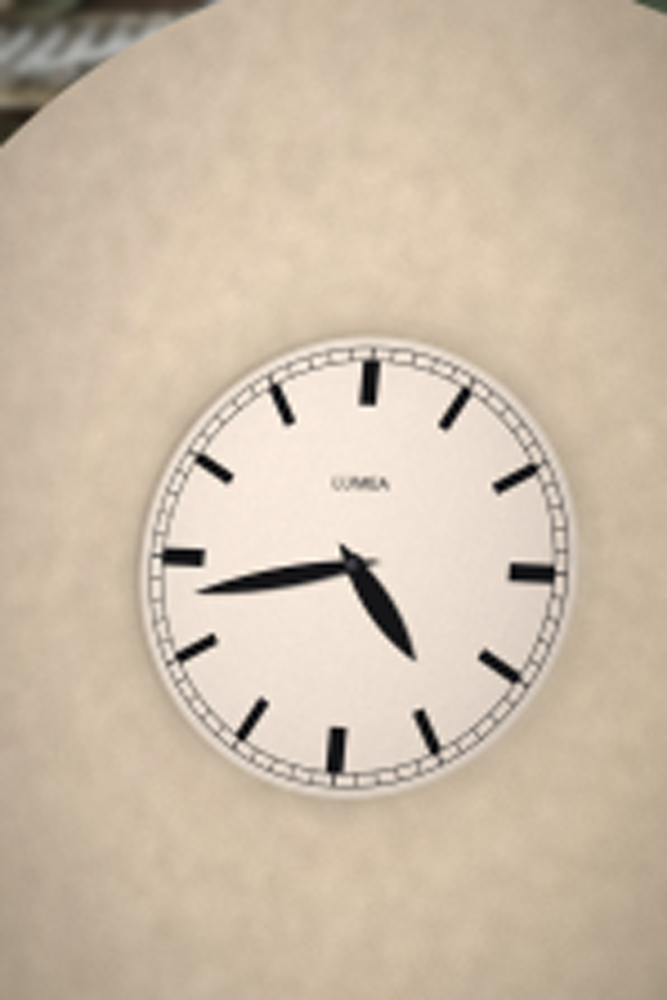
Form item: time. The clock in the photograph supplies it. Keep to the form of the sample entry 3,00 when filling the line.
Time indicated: 4,43
